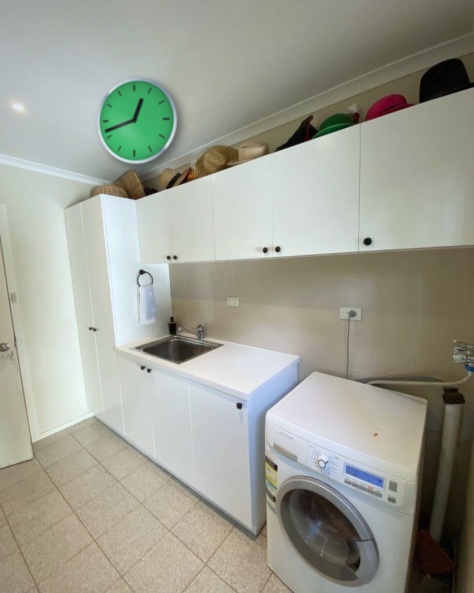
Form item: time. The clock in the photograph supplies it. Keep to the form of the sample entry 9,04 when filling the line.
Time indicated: 12,42
